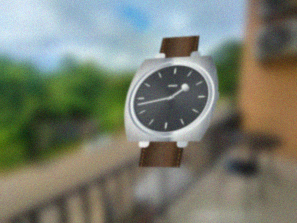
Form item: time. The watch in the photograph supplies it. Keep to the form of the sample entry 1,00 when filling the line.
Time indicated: 1,43
